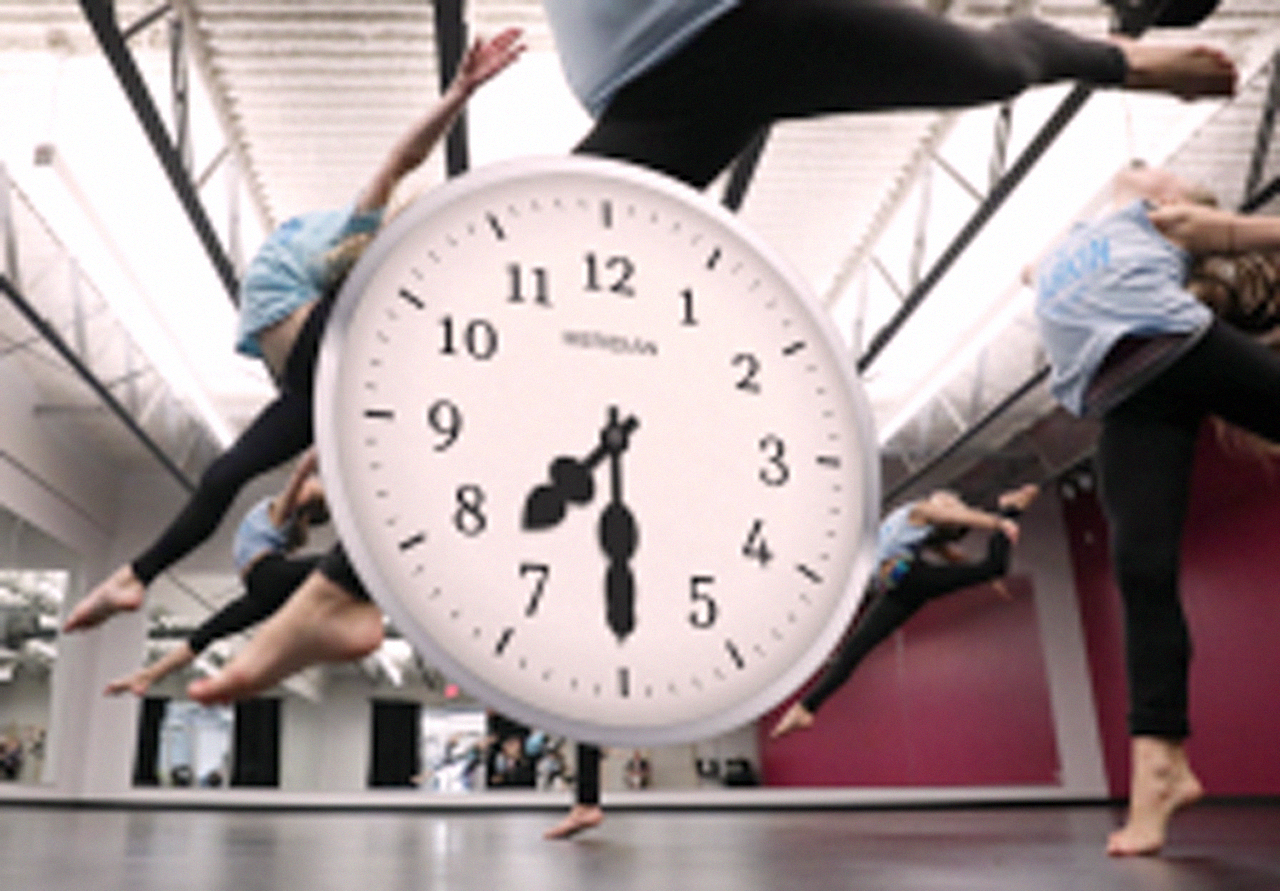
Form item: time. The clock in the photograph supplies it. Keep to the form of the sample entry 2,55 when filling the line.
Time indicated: 7,30
